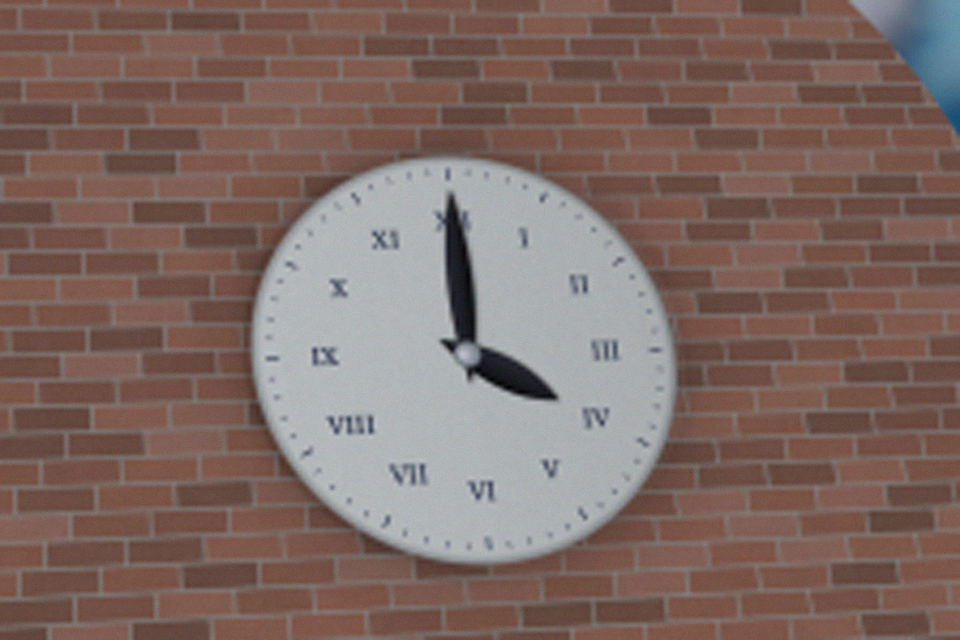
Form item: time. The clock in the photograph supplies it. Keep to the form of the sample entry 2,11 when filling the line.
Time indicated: 4,00
